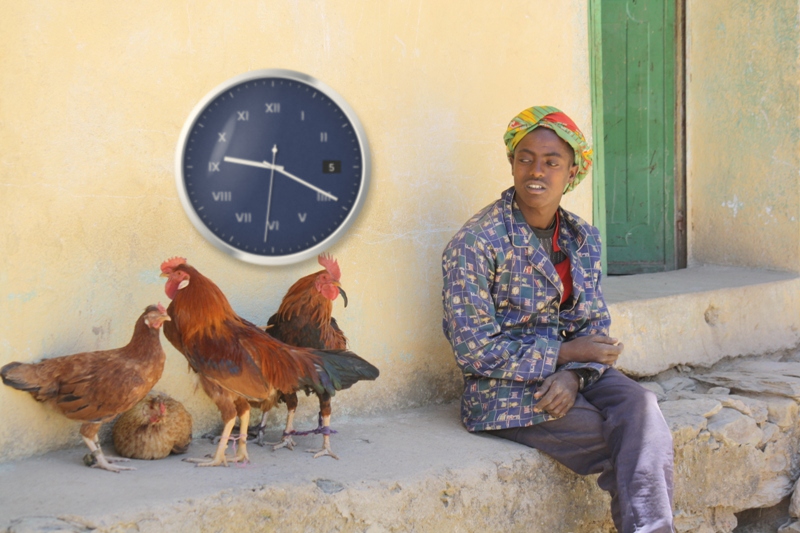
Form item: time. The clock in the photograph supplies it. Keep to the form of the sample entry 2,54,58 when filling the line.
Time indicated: 9,19,31
